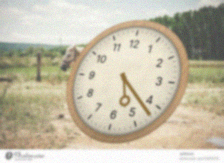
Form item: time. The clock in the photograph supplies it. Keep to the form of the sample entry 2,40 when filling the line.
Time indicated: 5,22
